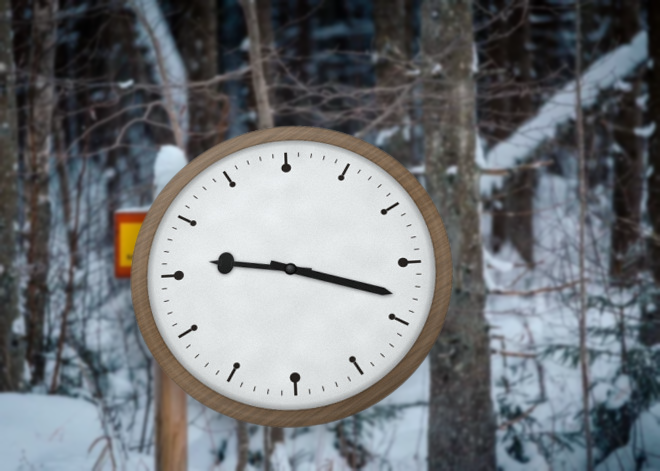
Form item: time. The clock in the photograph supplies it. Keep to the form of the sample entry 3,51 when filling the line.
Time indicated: 9,18
